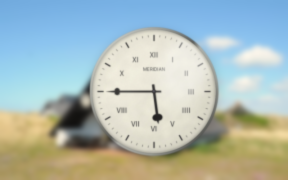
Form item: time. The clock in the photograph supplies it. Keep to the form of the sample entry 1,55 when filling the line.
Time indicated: 5,45
